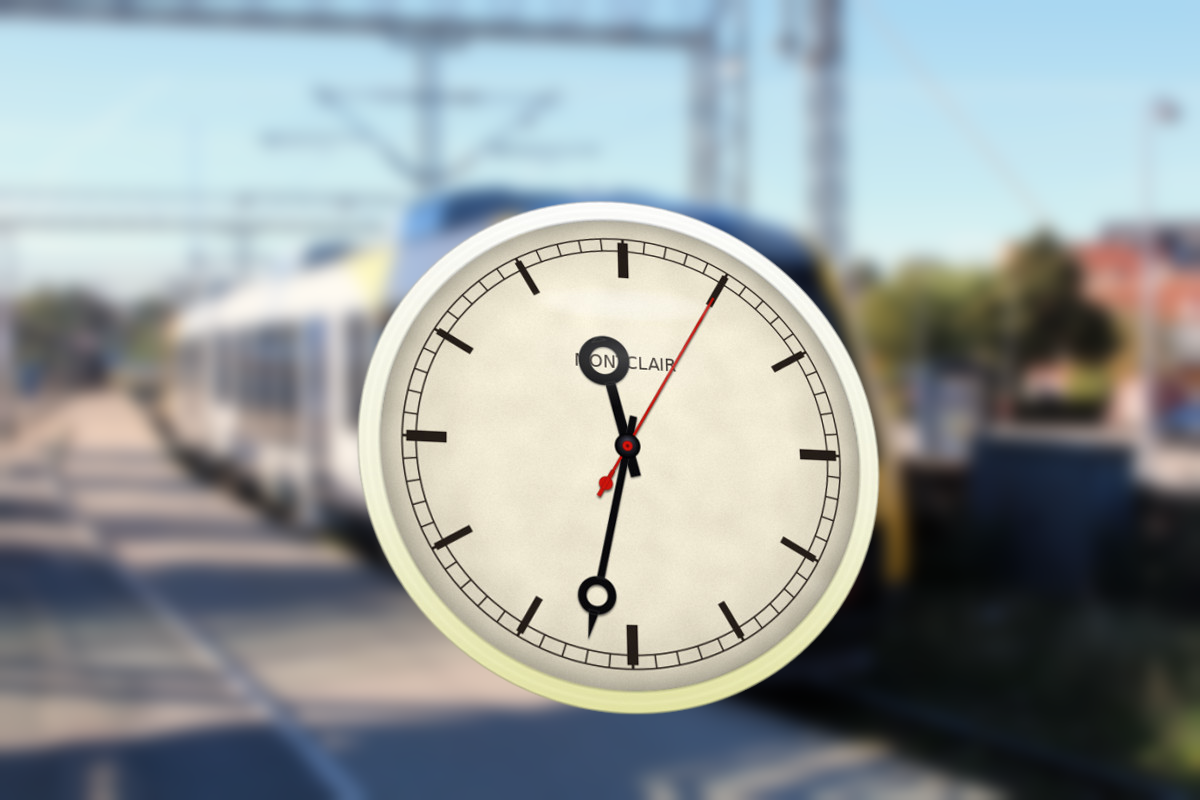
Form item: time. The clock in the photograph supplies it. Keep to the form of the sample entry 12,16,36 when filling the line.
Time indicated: 11,32,05
